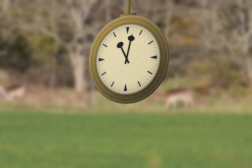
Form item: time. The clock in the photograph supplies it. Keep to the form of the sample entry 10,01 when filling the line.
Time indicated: 11,02
